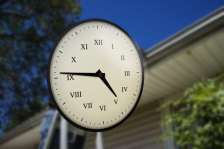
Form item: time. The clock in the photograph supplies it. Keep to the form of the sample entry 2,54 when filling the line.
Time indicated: 4,46
